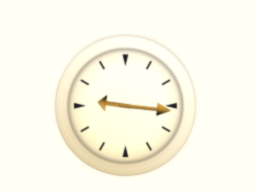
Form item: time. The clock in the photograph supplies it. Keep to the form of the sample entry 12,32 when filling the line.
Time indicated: 9,16
